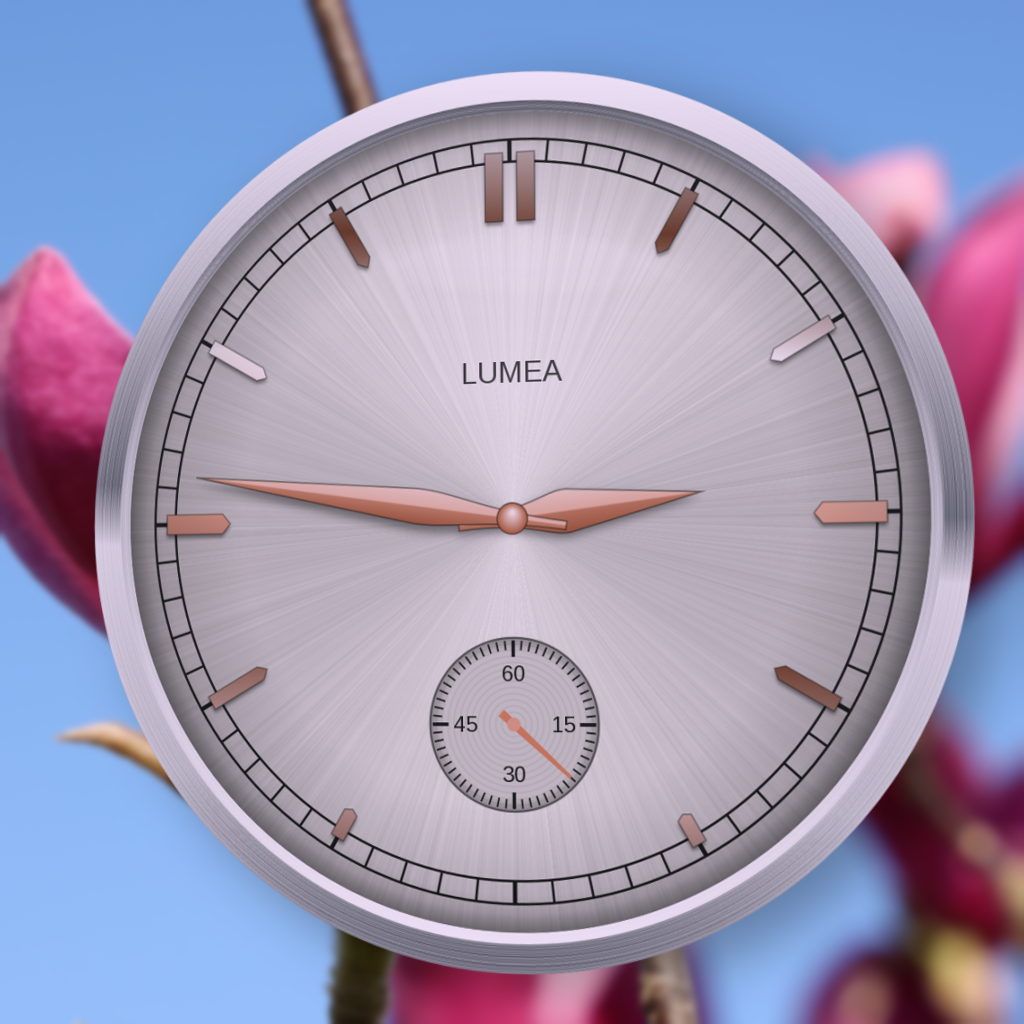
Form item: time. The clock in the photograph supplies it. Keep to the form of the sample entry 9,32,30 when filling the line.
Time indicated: 2,46,22
